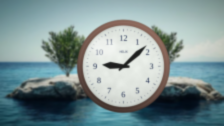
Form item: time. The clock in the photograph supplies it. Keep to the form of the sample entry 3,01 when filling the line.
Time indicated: 9,08
